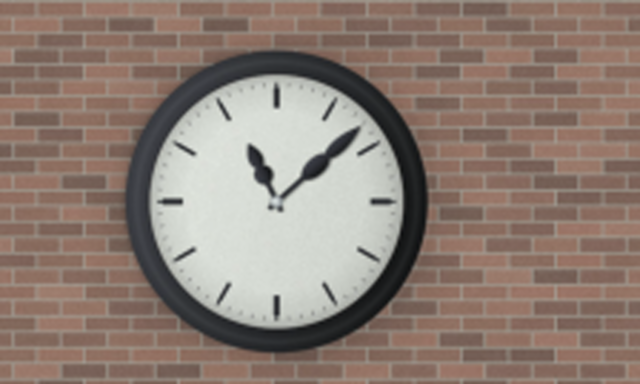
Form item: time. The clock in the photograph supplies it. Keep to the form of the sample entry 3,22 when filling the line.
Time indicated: 11,08
